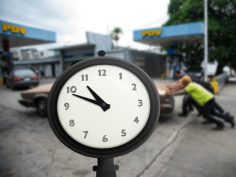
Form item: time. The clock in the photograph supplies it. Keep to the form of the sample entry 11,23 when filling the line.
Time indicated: 10,49
